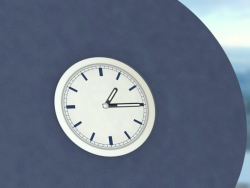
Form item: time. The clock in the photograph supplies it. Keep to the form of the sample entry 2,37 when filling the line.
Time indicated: 1,15
